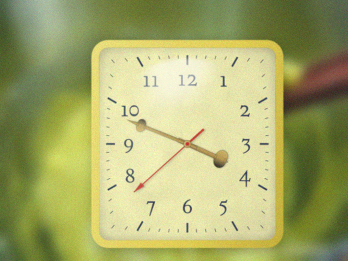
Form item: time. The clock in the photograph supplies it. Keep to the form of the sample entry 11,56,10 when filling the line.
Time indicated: 3,48,38
